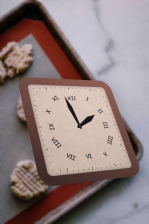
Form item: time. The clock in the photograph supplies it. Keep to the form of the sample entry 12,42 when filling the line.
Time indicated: 1,58
